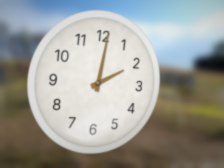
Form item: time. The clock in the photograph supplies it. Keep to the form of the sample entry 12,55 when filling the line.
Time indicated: 2,01
